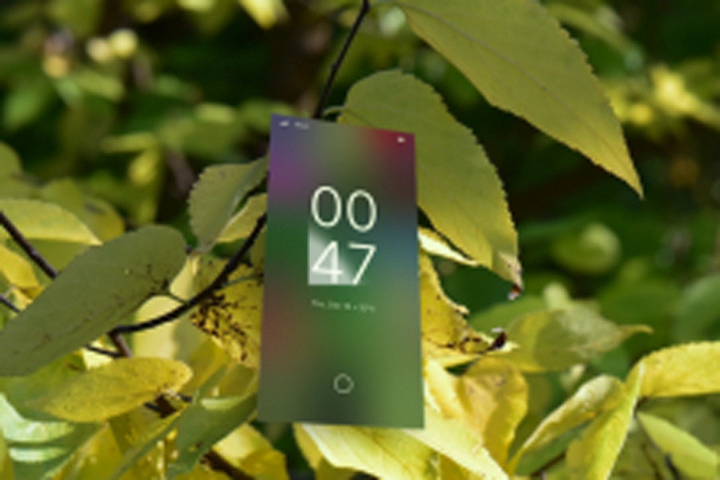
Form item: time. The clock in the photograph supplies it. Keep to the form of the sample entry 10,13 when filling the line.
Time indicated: 0,47
